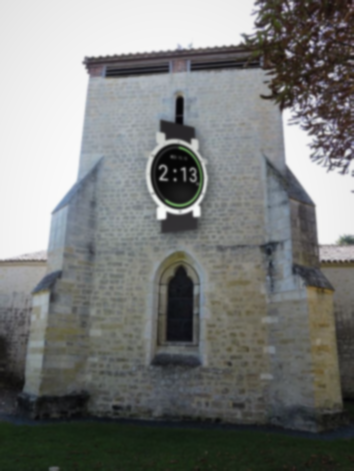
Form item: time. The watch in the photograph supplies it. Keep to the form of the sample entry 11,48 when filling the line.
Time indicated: 2,13
